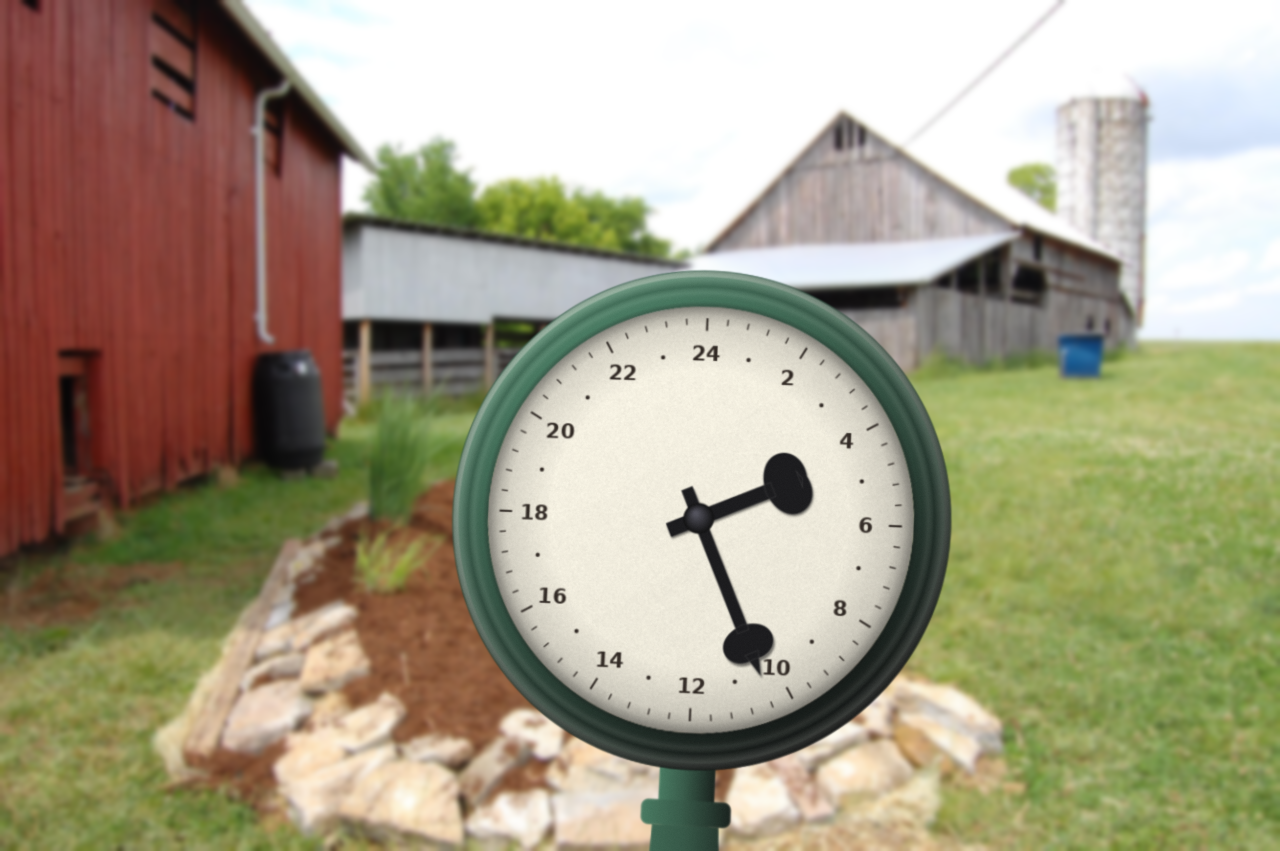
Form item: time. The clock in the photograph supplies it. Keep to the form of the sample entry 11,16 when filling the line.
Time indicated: 4,26
